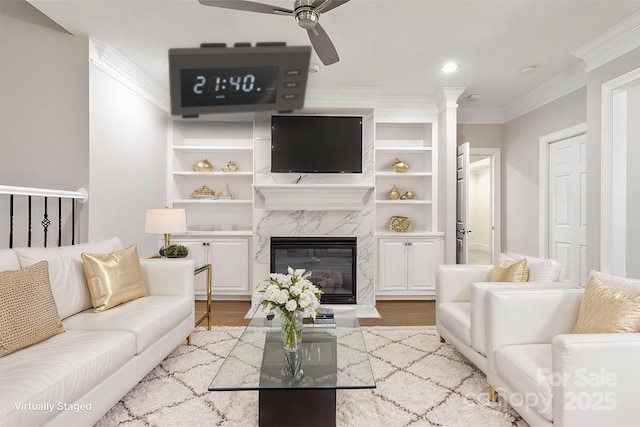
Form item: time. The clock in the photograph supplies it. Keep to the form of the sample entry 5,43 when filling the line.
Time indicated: 21,40
